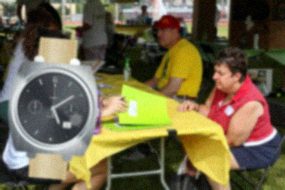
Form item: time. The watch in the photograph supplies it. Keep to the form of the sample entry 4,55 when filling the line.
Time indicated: 5,09
